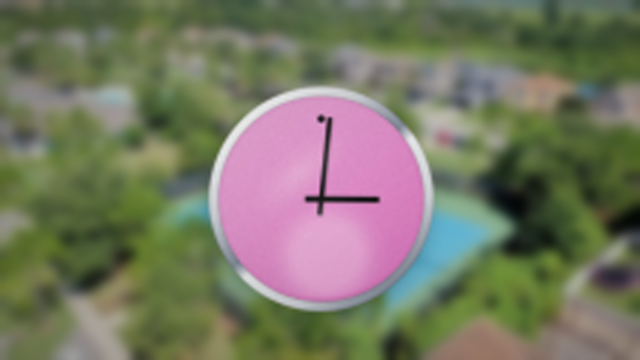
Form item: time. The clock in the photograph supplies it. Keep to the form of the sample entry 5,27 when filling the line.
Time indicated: 3,01
